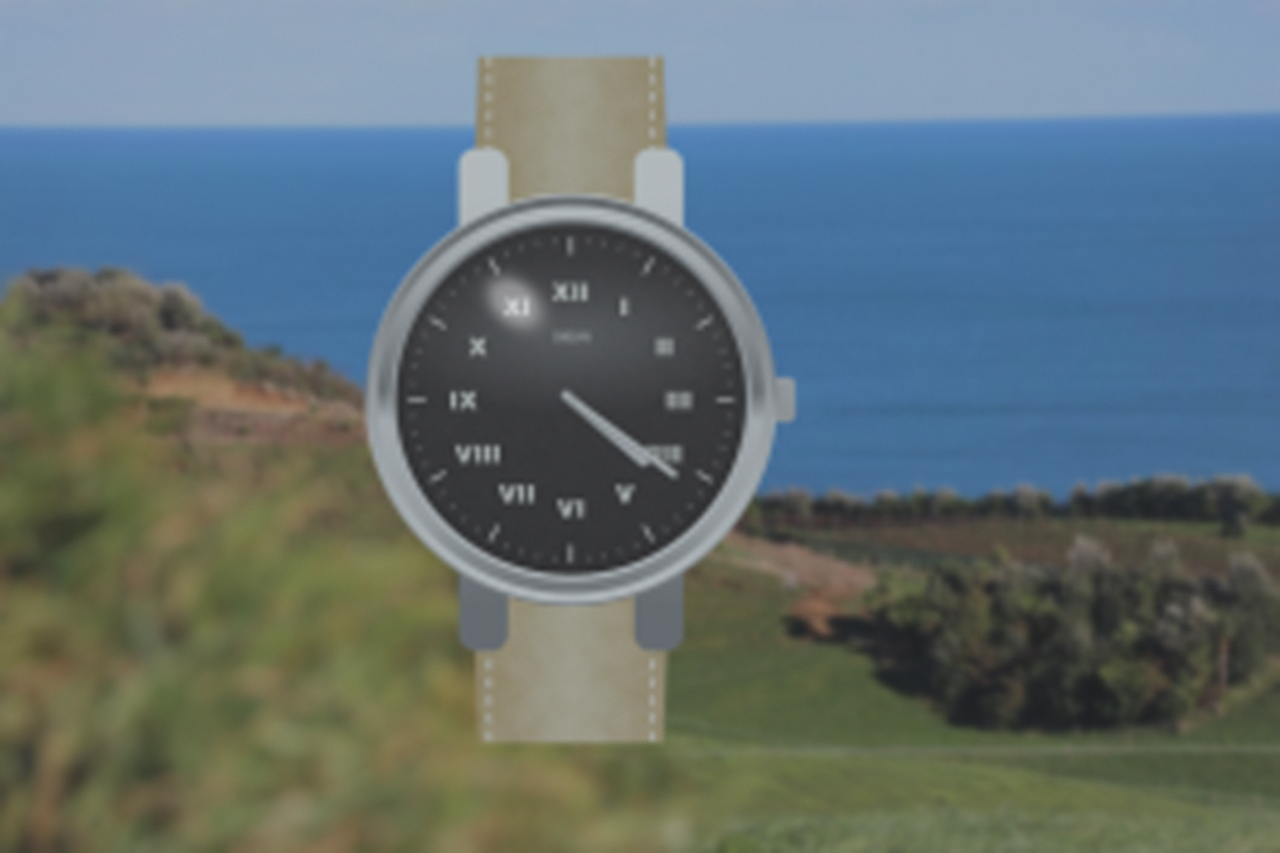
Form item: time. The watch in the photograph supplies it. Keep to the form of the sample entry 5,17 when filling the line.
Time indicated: 4,21
